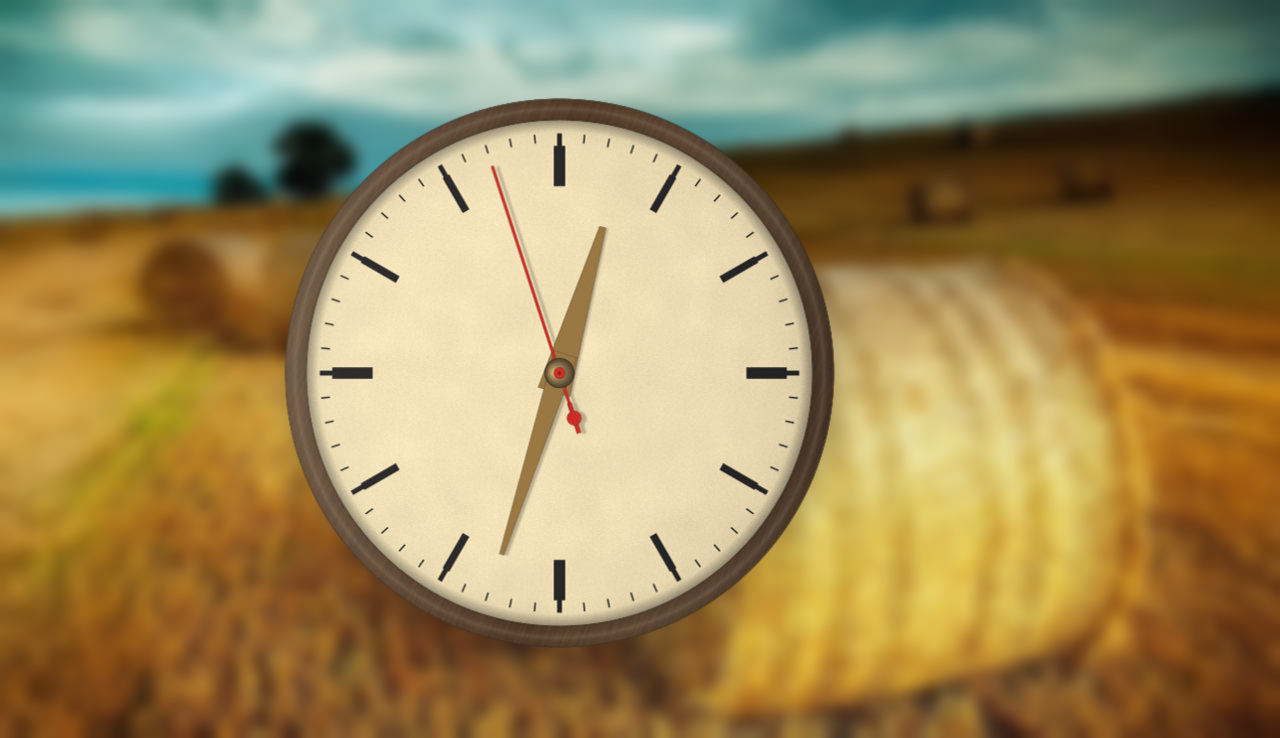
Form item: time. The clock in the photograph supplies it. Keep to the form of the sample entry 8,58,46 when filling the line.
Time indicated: 12,32,57
